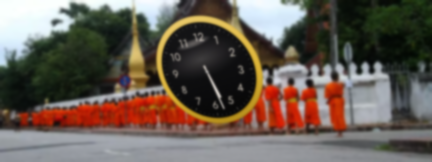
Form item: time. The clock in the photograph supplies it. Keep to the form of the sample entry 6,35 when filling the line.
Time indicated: 5,28
